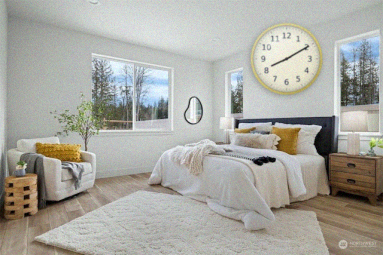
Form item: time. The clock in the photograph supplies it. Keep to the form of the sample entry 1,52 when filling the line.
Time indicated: 8,10
